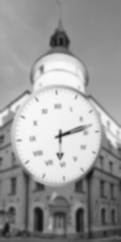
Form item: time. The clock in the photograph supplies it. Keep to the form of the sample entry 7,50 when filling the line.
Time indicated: 6,13
